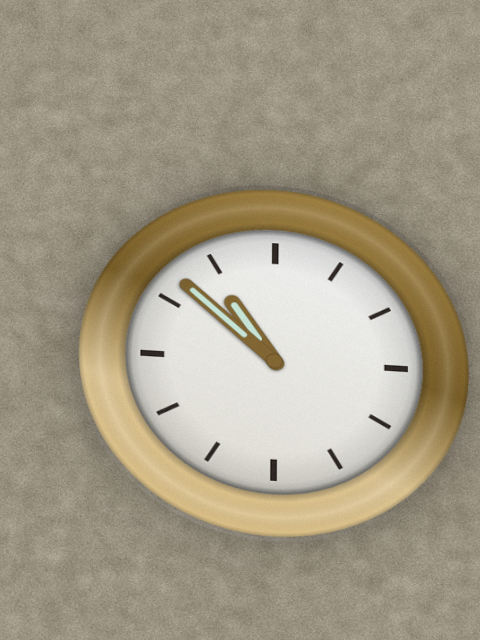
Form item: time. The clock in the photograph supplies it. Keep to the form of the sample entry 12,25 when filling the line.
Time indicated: 10,52
